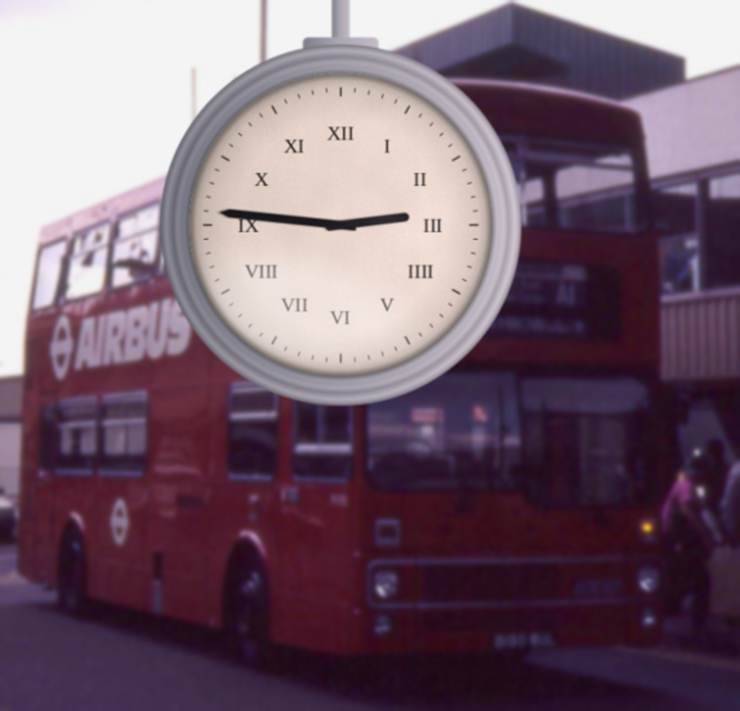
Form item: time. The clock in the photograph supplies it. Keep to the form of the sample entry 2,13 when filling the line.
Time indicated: 2,46
